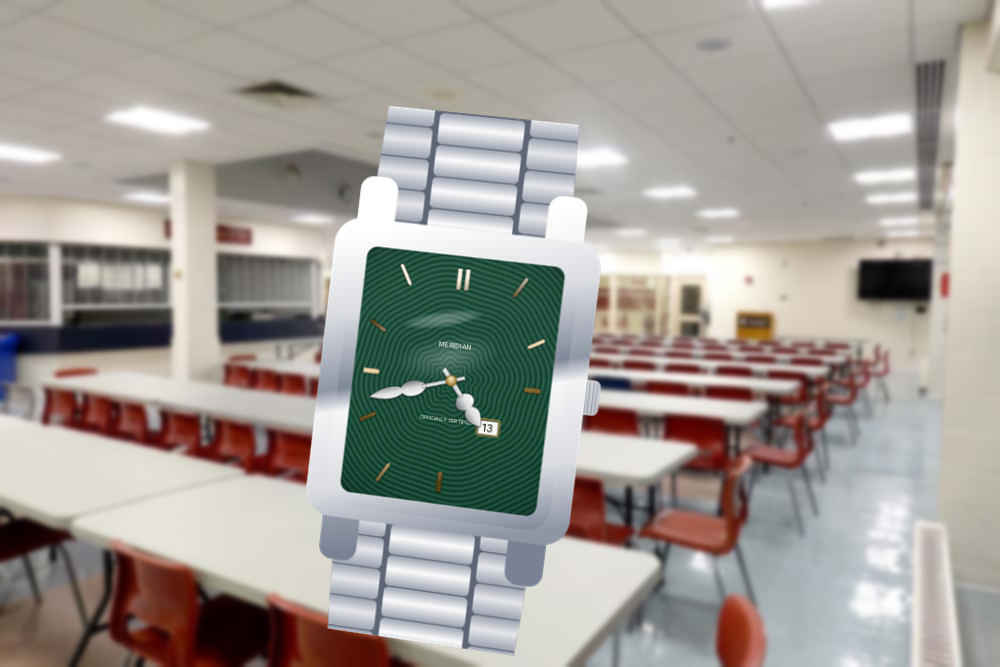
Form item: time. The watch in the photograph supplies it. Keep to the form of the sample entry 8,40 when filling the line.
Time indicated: 4,42
